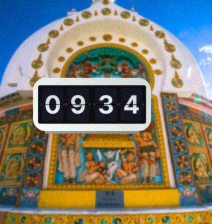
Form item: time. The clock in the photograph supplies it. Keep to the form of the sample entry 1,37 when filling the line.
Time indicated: 9,34
